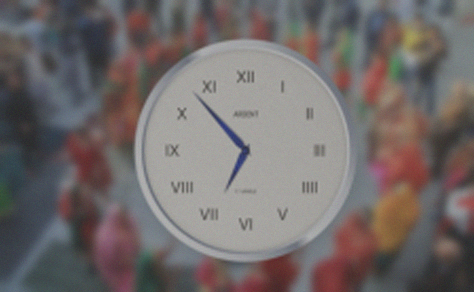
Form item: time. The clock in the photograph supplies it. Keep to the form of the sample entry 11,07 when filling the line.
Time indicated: 6,53
